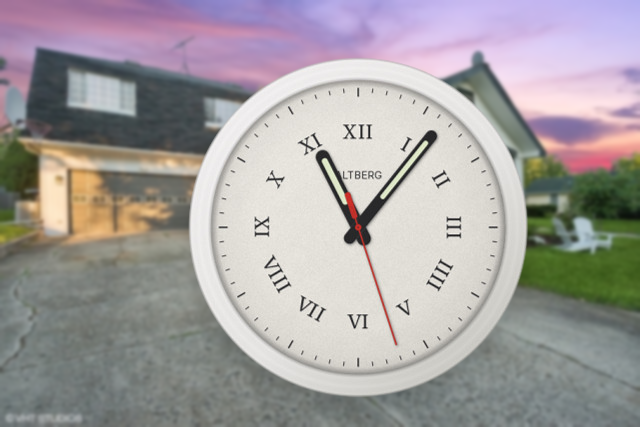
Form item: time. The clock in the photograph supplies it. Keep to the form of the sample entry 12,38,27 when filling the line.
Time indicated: 11,06,27
